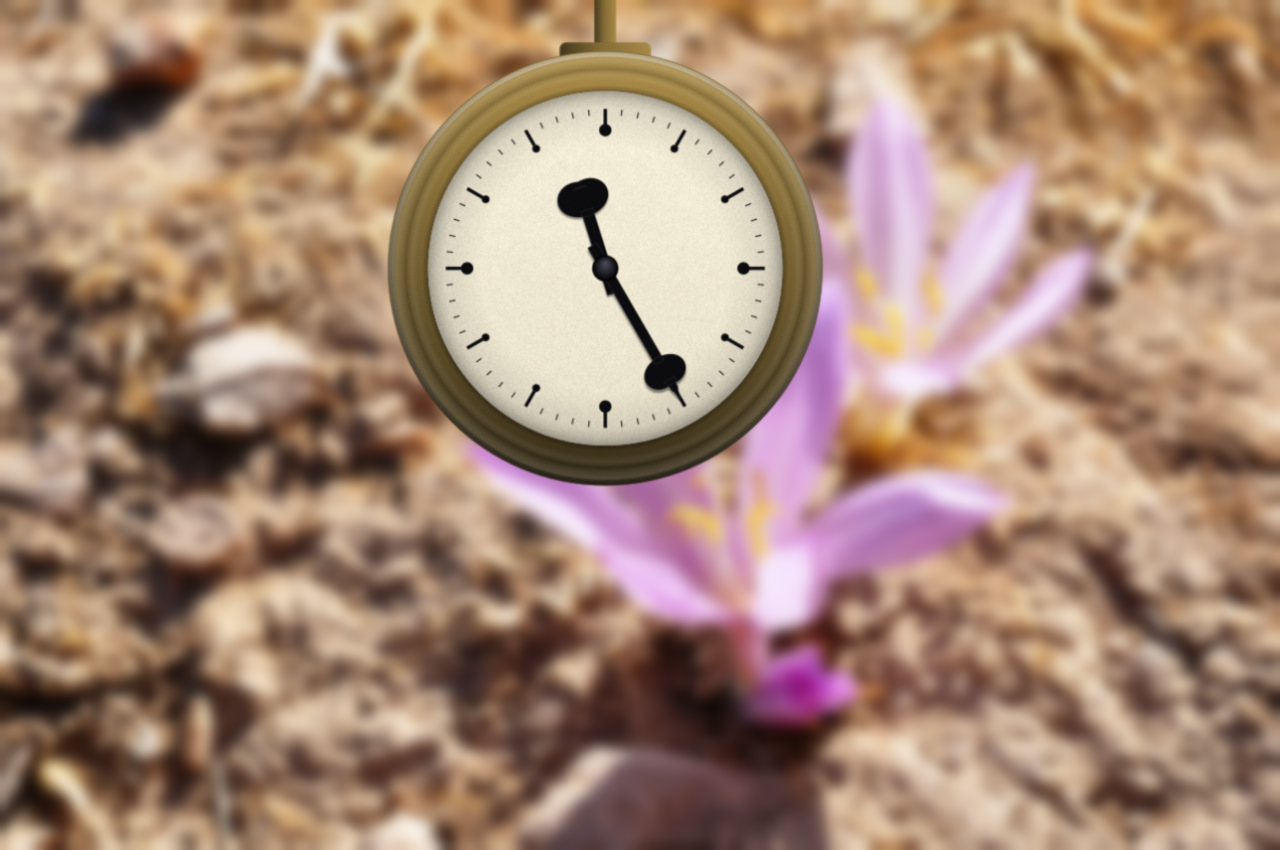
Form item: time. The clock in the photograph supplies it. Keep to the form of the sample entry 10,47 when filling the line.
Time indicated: 11,25
